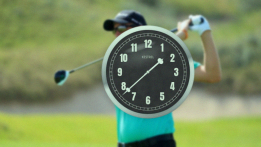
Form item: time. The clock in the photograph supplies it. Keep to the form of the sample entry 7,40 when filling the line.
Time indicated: 1,38
